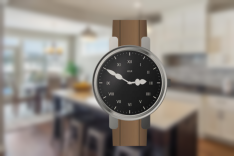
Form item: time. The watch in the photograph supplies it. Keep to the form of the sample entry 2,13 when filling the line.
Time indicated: 2,50
